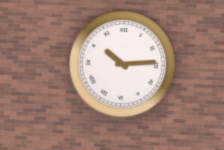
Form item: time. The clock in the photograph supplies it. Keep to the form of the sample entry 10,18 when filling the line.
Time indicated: 10,14
